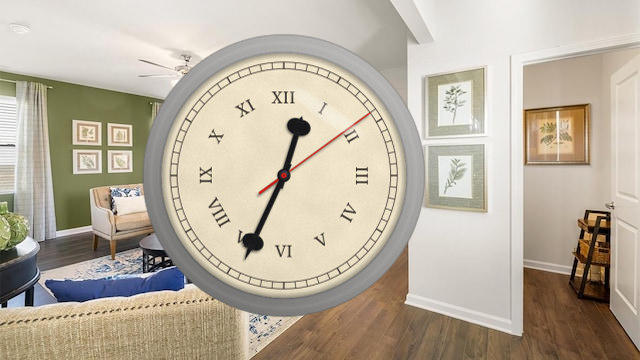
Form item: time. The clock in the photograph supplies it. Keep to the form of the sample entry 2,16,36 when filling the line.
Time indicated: 12,34,09
